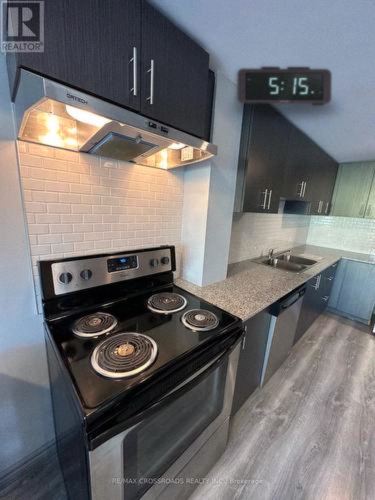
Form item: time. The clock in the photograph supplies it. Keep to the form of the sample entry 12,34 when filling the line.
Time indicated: 5,15
